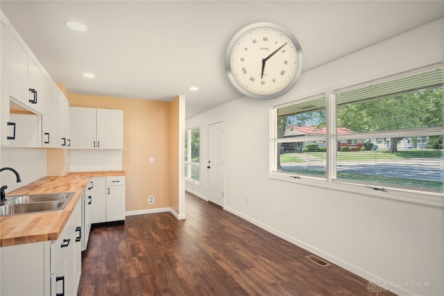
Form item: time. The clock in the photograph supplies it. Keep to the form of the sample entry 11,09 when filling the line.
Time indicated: 6,08
